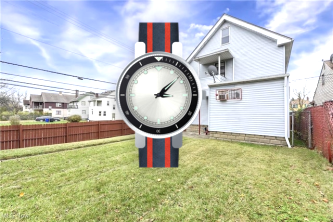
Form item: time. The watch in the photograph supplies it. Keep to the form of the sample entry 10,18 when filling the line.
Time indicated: 3,08
